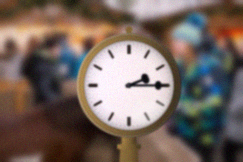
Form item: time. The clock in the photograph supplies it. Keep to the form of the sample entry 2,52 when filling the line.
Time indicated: 2,15
